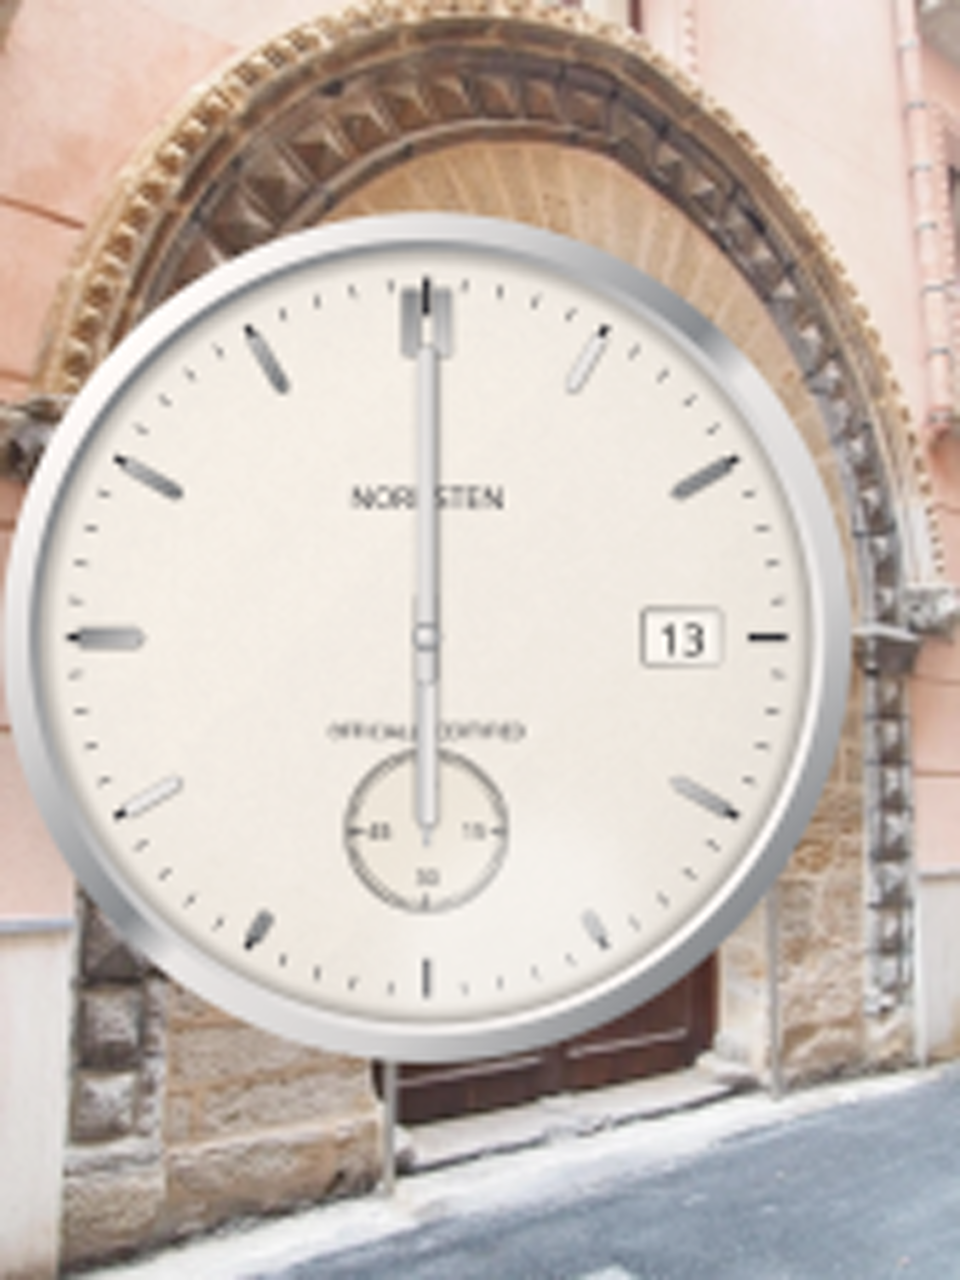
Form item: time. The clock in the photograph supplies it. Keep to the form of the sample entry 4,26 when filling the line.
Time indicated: 6,00
